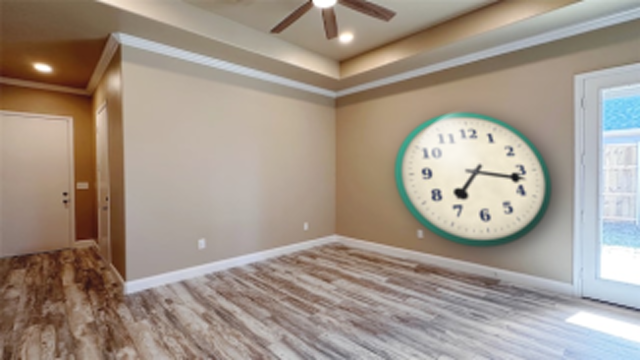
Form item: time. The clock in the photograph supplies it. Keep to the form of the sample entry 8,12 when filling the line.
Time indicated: 7,17
